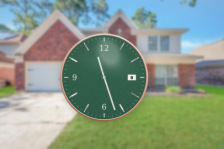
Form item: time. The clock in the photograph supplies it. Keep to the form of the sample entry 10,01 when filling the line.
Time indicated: 11,27
